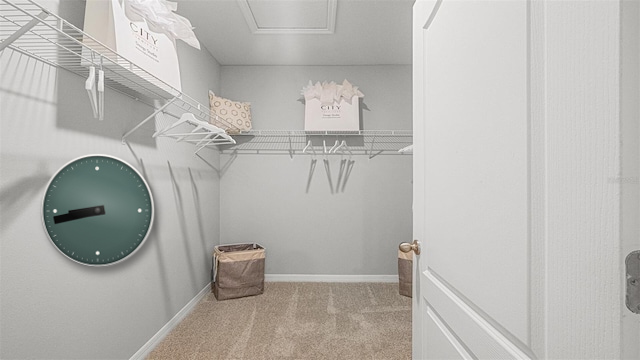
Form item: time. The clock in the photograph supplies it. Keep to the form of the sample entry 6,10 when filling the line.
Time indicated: 8,43
